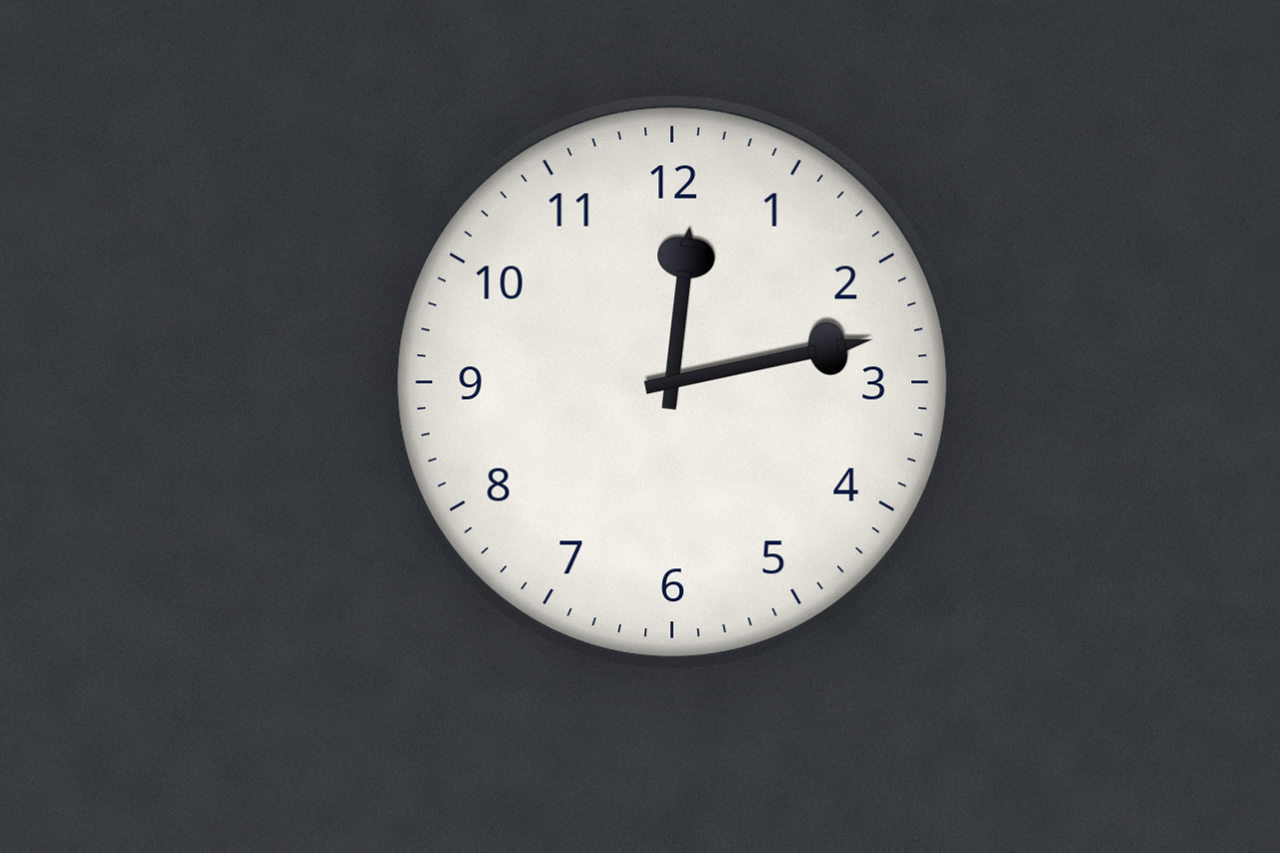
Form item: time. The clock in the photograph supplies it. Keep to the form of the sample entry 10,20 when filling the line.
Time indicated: 12,13
